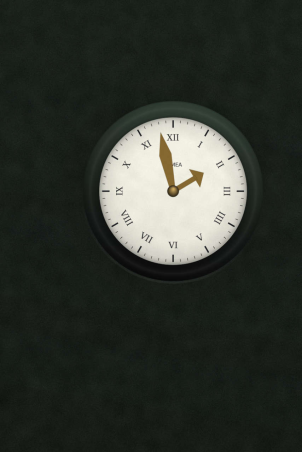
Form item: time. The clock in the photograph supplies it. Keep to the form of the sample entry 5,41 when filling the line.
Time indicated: 1,58
